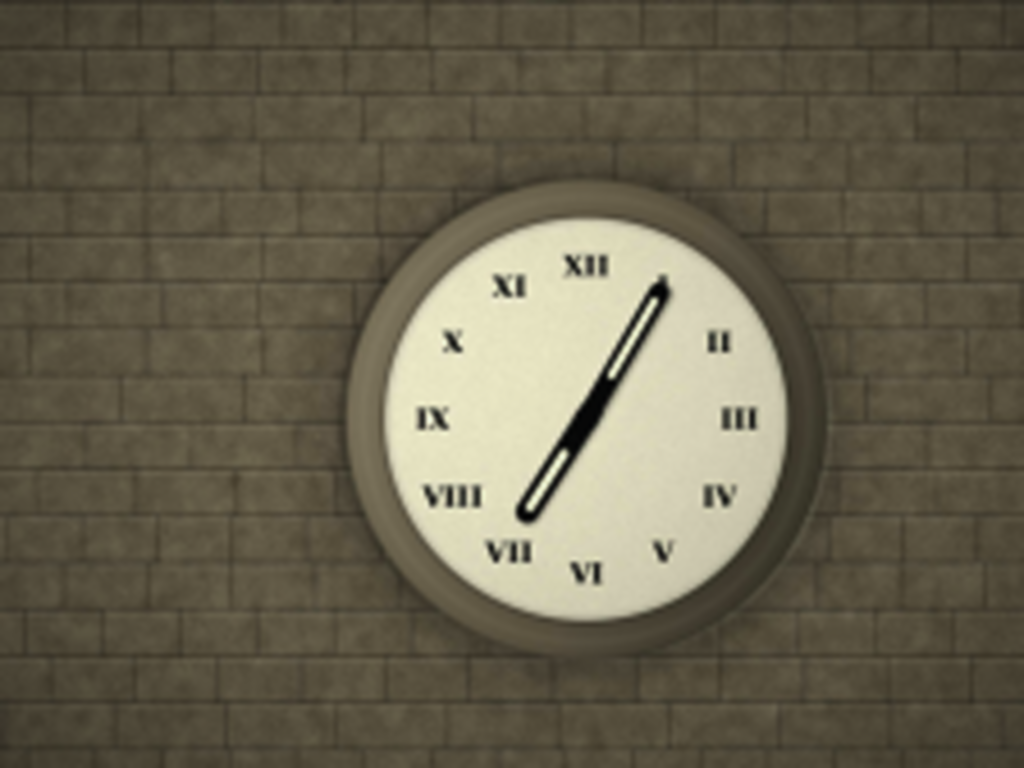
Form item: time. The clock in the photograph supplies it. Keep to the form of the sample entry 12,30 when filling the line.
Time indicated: 7,05
